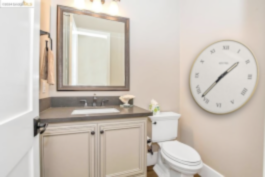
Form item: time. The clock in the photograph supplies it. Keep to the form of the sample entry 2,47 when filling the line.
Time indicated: 1,37
